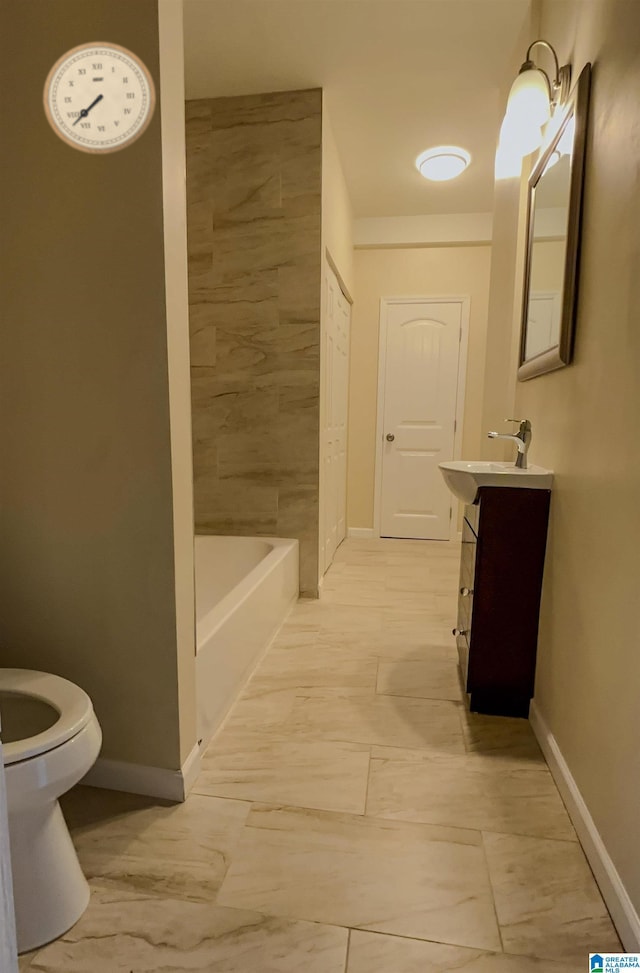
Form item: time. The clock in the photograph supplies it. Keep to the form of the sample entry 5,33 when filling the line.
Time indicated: 7,38
